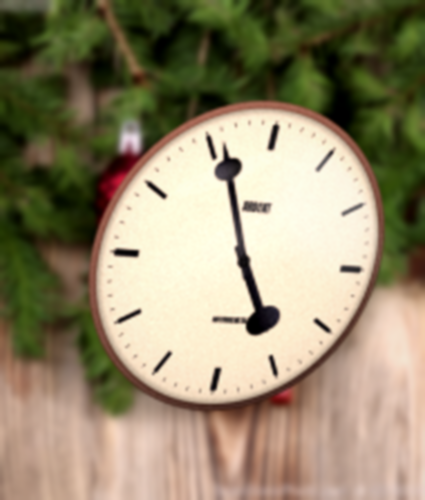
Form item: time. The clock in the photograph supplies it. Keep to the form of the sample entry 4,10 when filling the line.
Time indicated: 4,56
